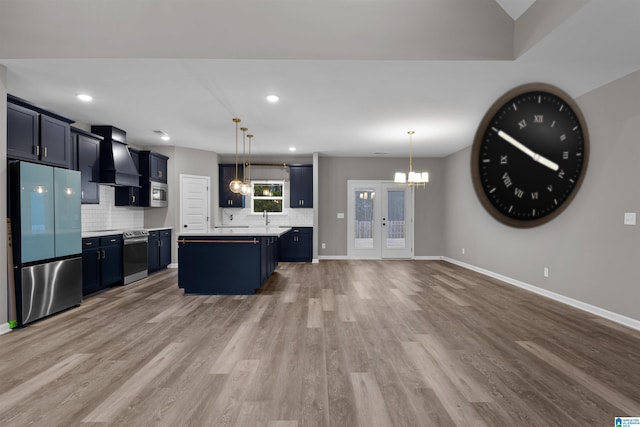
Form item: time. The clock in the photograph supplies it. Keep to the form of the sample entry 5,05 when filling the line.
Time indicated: 3,50
